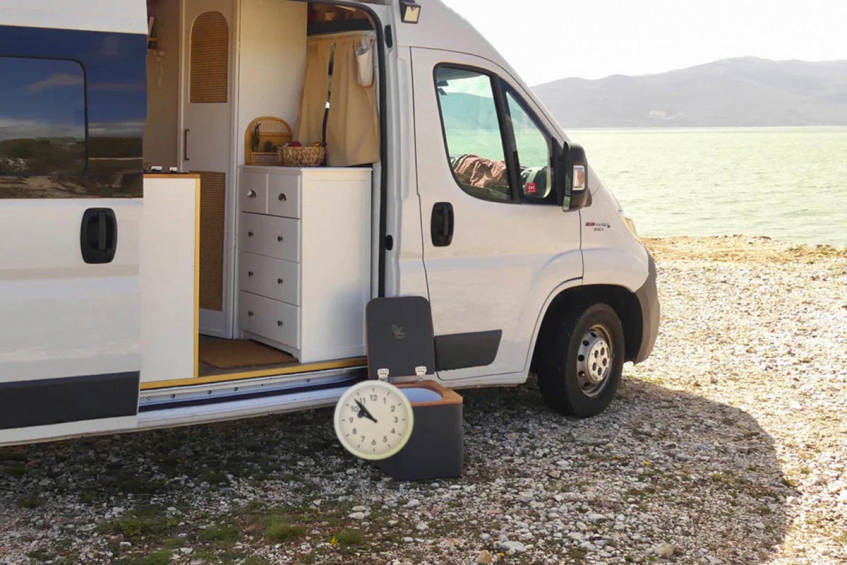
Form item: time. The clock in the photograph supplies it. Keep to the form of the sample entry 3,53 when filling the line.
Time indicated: 9,53
